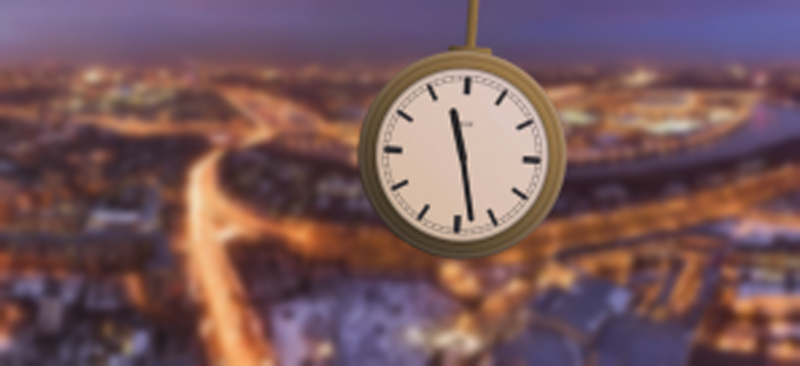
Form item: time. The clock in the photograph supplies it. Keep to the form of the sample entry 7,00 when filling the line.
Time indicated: 11,28
